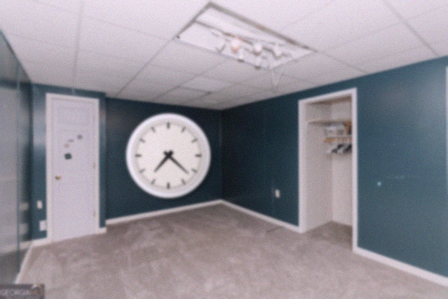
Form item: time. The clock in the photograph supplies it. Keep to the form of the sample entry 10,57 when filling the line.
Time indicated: 7,22
